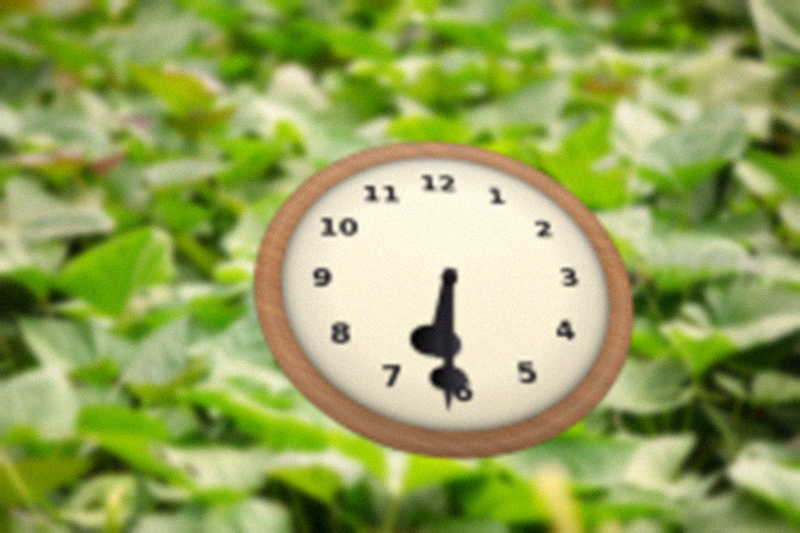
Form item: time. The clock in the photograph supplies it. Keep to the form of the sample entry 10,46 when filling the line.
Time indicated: 6,31
